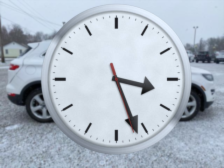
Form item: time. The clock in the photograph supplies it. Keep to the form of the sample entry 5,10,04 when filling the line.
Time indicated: 3,26,27
